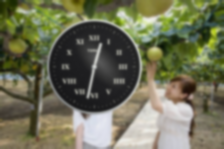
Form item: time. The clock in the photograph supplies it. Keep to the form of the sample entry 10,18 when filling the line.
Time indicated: 12,32
